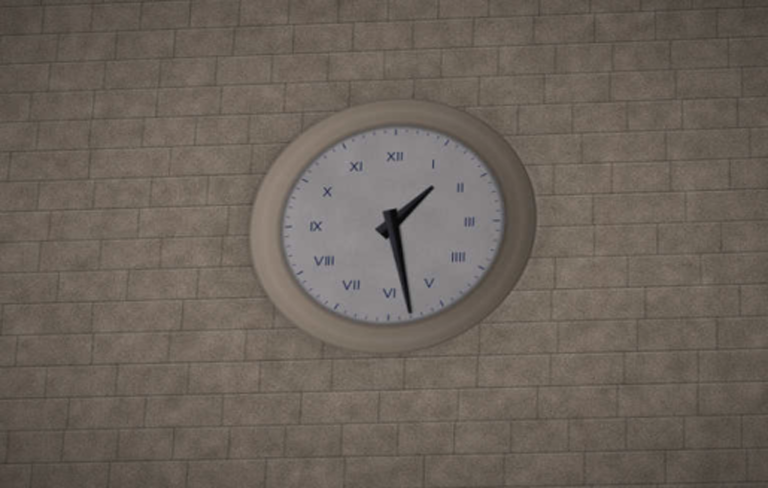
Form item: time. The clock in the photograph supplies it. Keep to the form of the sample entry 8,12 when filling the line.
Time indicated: 1,28
